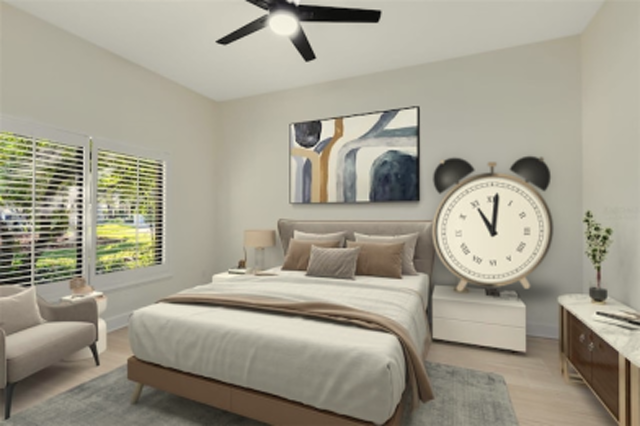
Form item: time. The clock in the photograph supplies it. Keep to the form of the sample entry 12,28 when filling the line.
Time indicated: 11,01
